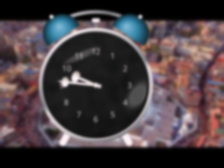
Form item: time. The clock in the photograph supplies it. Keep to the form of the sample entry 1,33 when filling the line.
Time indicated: 9,46
